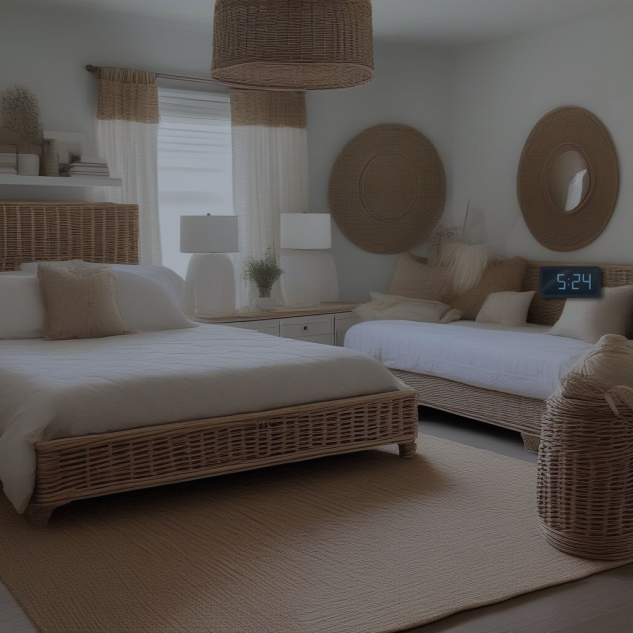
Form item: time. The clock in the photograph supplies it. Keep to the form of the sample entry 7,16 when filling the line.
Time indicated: 5,24
